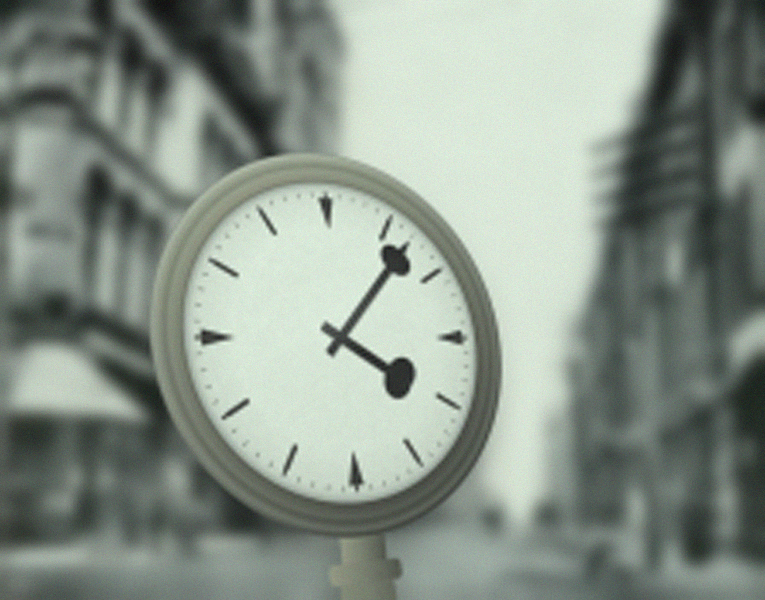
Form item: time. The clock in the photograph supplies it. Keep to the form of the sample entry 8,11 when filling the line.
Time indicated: 4,07
